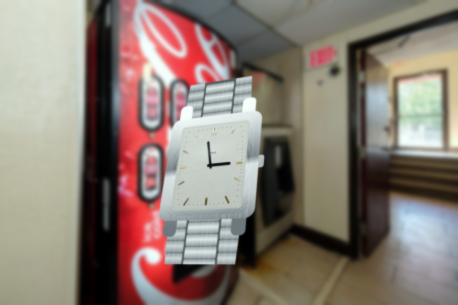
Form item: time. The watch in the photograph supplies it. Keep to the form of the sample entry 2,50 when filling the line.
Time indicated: 2,58
